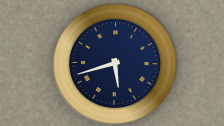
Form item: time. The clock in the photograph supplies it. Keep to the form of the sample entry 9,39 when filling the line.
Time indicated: 5,42
